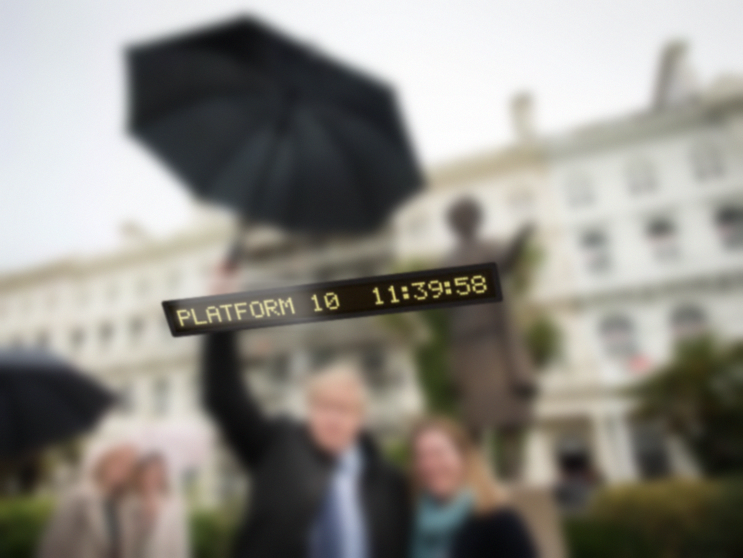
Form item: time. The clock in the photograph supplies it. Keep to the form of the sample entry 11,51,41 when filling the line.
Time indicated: 11,39,58
